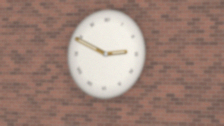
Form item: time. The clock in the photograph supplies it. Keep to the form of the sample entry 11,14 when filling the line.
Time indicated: 2,49
